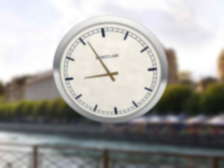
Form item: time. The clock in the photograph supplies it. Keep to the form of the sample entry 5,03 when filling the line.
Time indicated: 8,56
